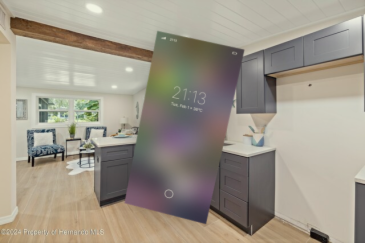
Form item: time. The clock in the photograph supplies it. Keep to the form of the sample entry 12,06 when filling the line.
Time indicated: 21,13
